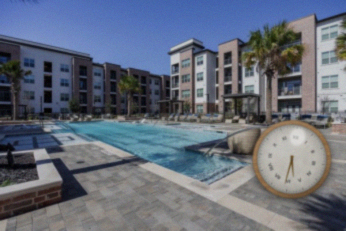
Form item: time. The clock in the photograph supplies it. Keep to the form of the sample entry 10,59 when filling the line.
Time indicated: 5,31
